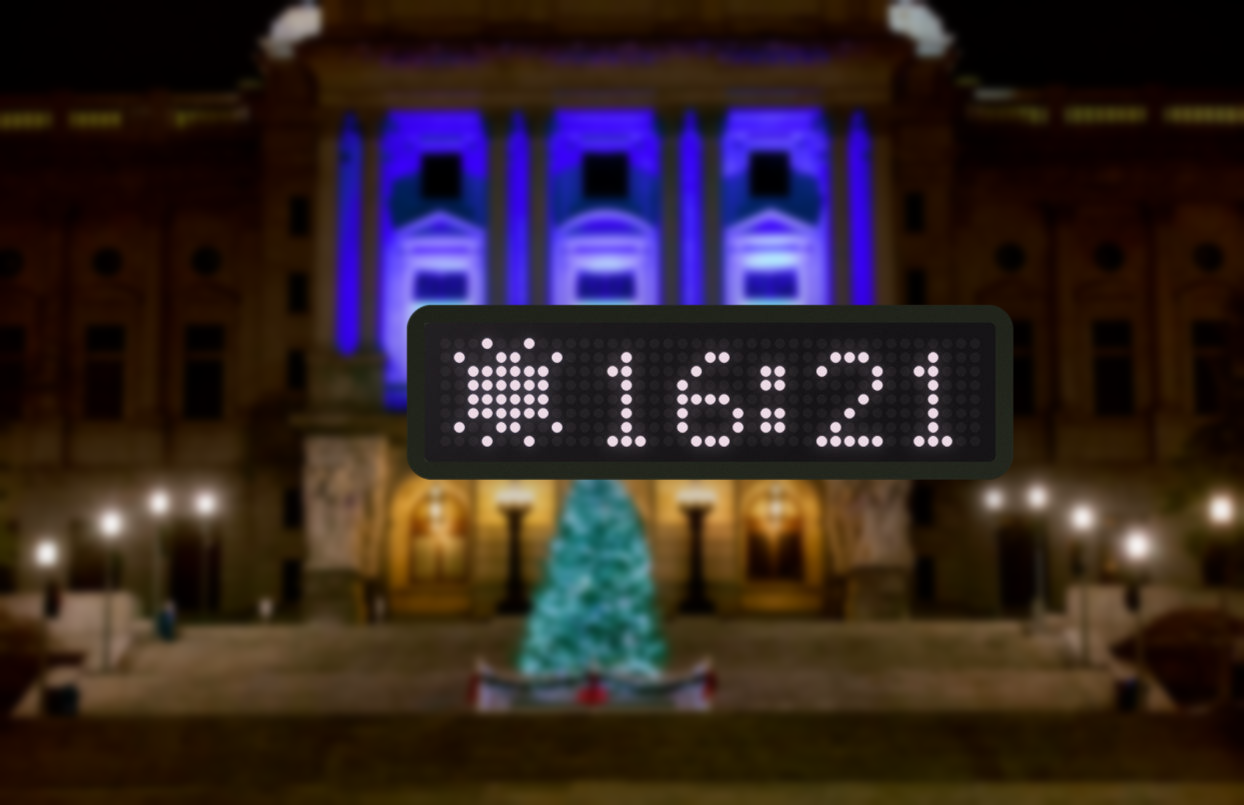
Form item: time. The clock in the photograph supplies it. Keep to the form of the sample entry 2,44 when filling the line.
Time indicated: 16,21
